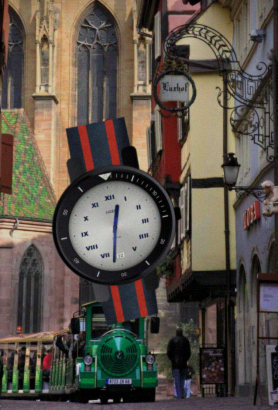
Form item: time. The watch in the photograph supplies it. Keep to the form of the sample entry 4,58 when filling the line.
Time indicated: 12,32
